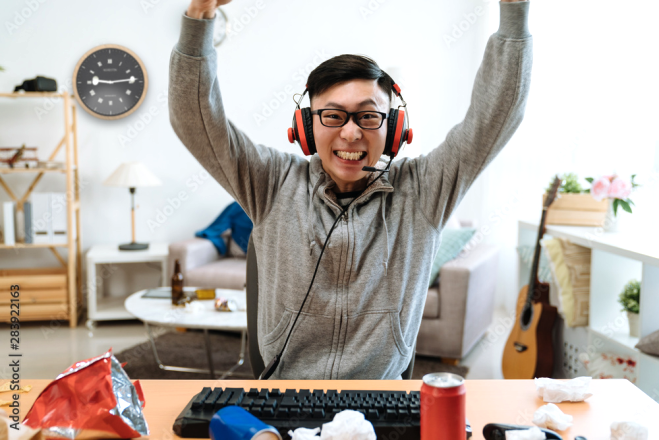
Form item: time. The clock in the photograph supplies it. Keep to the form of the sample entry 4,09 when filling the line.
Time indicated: 9,14
